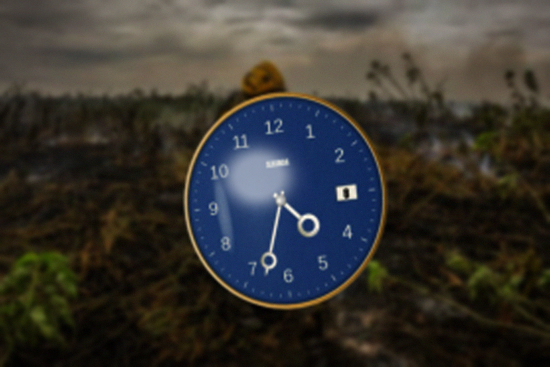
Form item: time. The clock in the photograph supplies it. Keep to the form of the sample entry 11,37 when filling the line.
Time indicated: 4,33
